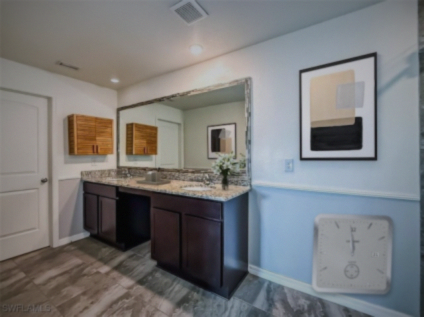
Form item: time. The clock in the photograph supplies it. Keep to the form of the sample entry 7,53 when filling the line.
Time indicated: 11,59
